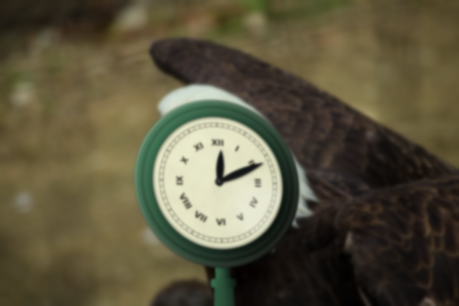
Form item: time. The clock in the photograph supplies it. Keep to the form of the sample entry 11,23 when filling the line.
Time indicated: 12,11
